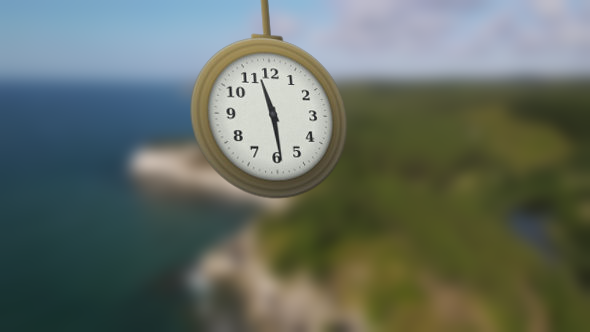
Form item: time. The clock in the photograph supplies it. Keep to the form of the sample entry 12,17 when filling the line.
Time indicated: 11,29
